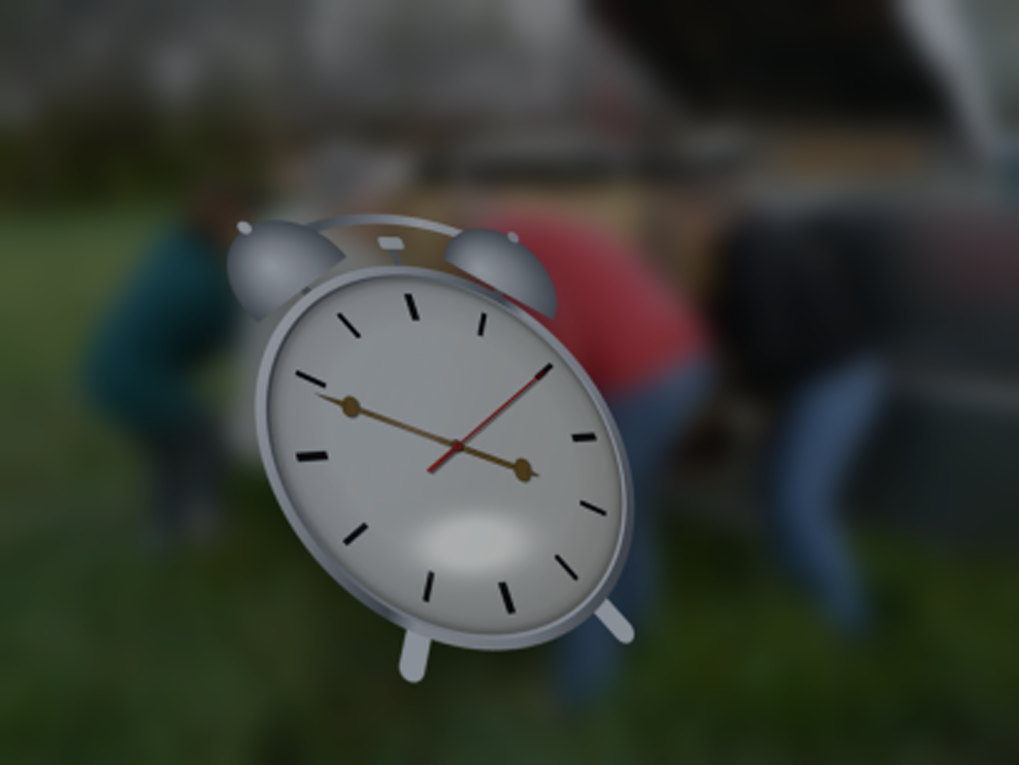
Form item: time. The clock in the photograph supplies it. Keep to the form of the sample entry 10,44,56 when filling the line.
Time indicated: 3,49,10
